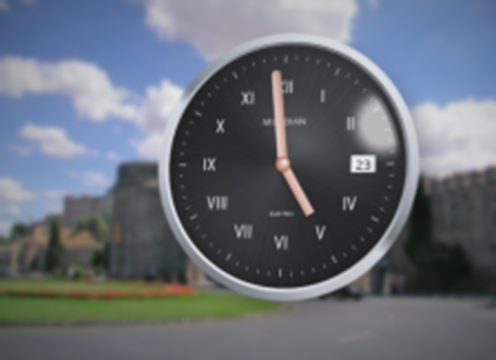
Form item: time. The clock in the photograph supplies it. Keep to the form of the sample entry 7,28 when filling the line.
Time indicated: 4,59
